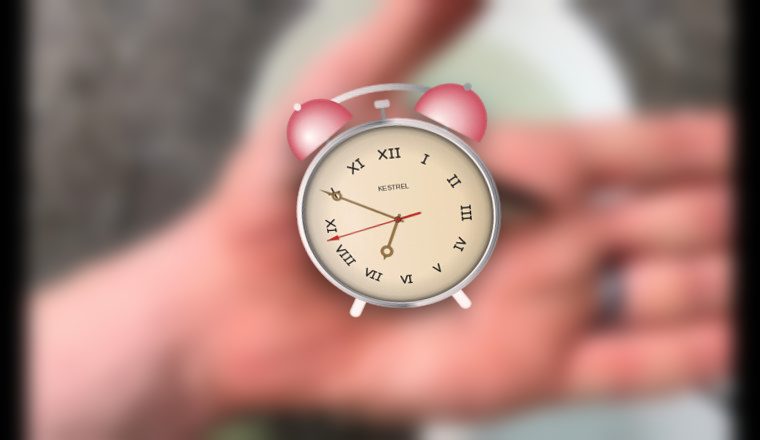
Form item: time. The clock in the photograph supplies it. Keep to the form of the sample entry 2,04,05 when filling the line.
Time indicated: 6,49,43
